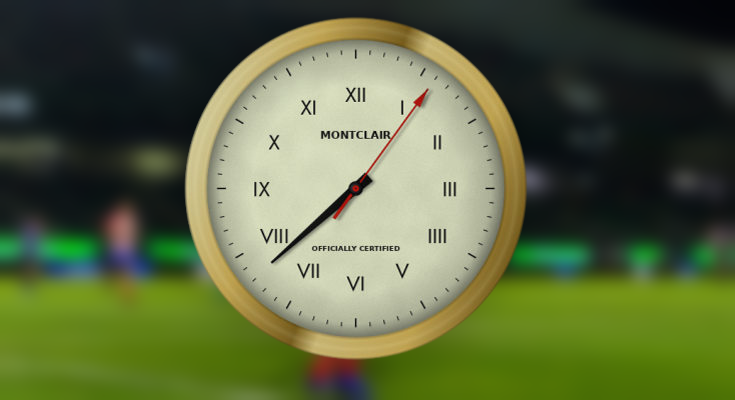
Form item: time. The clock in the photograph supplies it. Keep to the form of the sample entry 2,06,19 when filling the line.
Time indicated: 7,38,06
